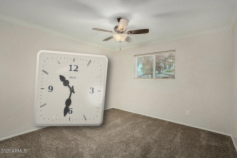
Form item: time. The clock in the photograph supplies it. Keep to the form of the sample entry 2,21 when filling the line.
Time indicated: 10,32
